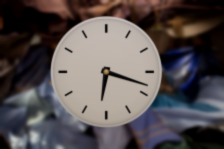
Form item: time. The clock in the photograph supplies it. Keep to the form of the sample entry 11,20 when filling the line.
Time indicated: 6,18
